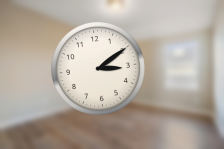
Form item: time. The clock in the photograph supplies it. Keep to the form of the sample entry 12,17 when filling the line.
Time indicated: 3,10
